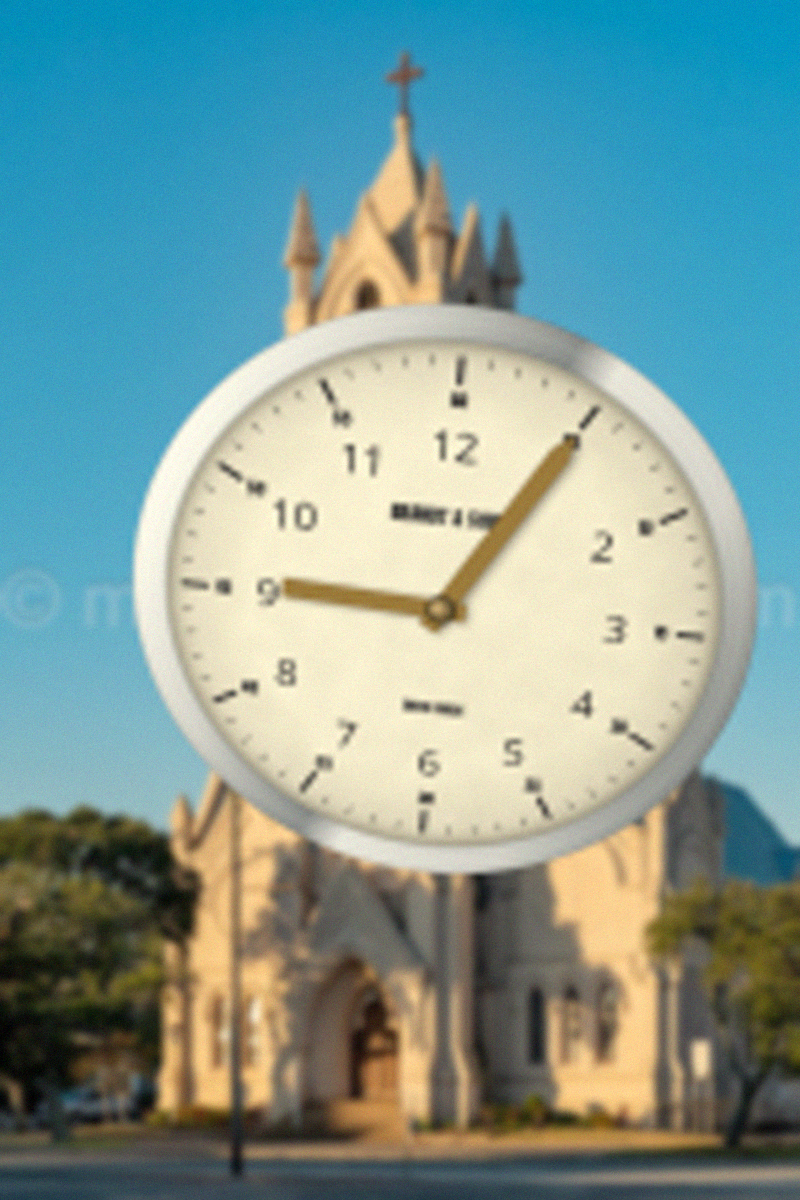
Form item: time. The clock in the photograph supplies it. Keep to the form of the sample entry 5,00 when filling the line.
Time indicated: 9,05
